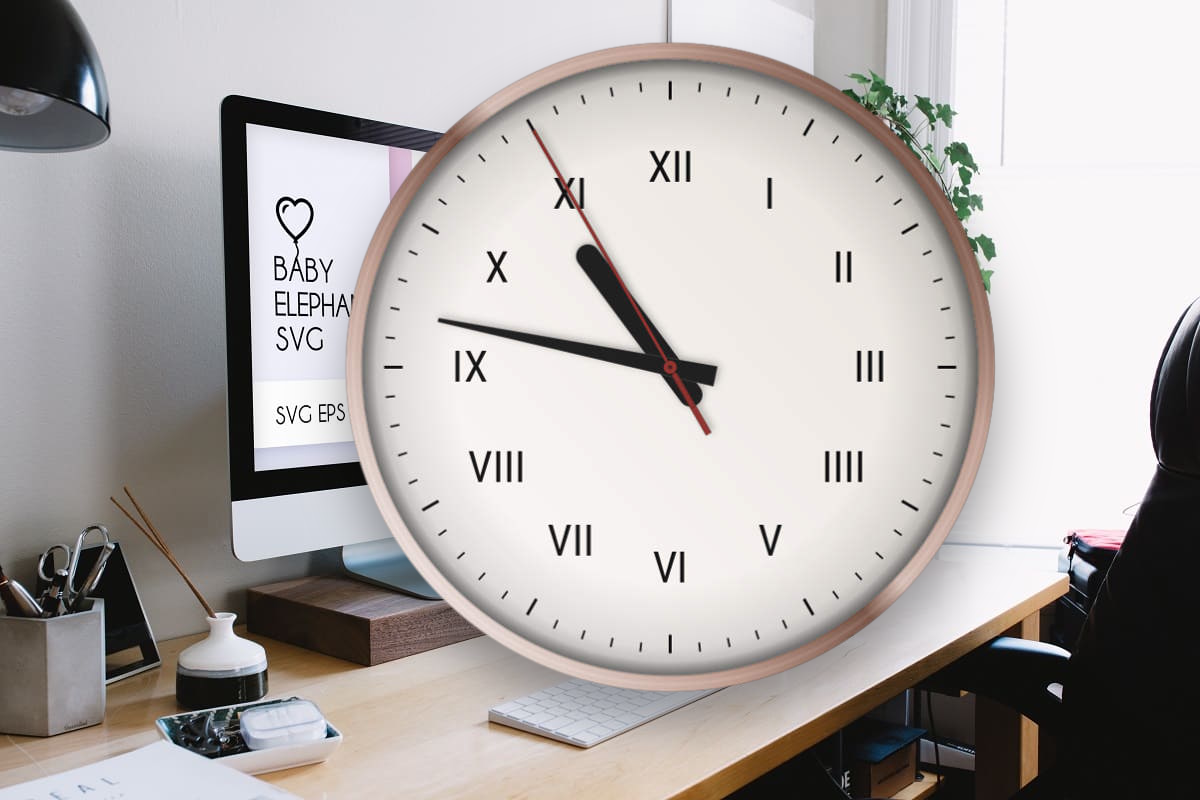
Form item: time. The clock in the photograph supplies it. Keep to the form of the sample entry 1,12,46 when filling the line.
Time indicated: 10,46,55
